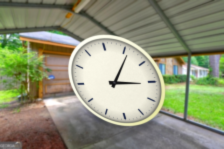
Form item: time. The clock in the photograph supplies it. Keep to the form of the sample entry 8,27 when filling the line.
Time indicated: 3,06
